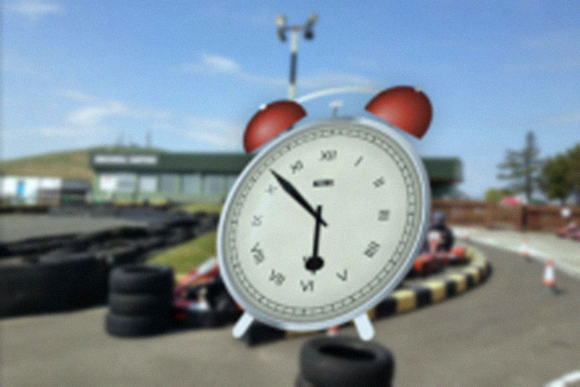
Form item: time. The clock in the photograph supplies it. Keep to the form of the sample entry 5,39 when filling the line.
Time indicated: 5,52
